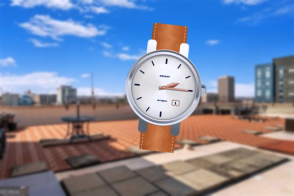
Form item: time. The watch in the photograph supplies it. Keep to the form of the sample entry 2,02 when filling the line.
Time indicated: 2,15
